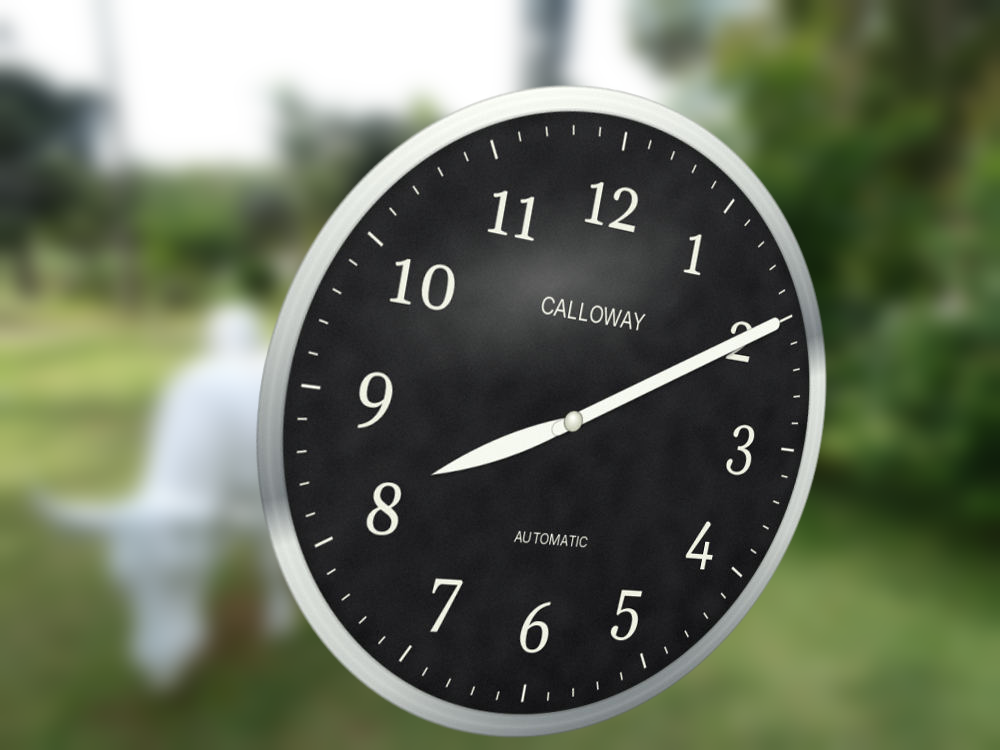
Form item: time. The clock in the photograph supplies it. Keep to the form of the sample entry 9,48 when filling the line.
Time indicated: 8,10
